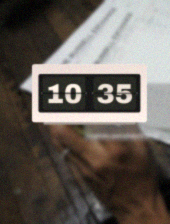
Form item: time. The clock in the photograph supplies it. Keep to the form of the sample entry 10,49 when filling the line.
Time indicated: 10,35
